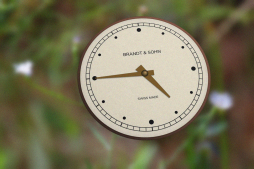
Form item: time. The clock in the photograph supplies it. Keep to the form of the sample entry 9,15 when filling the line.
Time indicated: 4,45
